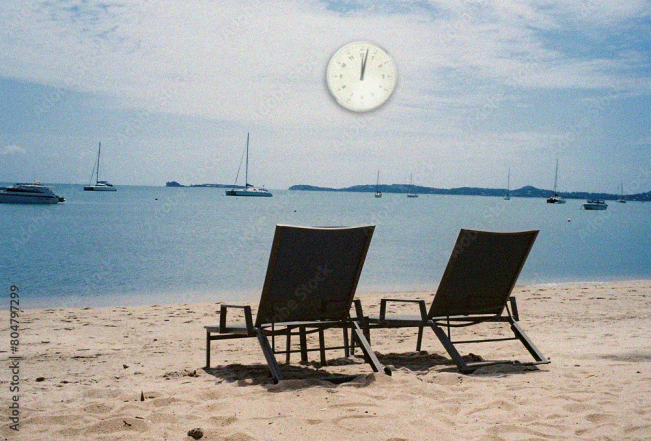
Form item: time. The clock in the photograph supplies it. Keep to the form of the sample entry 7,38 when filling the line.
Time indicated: 12,02
